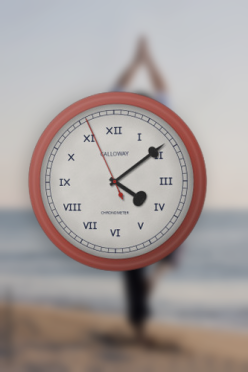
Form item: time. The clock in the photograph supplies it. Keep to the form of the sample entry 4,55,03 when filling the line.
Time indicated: 4,08,56
